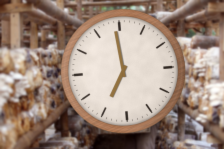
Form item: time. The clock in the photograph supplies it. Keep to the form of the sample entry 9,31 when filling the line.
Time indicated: 6,59
